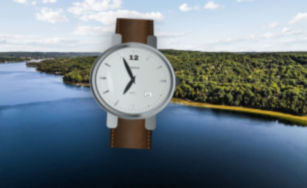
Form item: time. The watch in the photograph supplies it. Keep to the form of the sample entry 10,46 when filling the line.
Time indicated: 6,56
